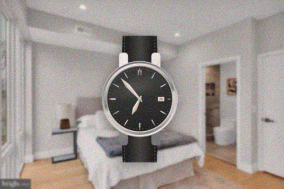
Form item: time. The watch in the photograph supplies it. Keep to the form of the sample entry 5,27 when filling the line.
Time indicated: 6,53
